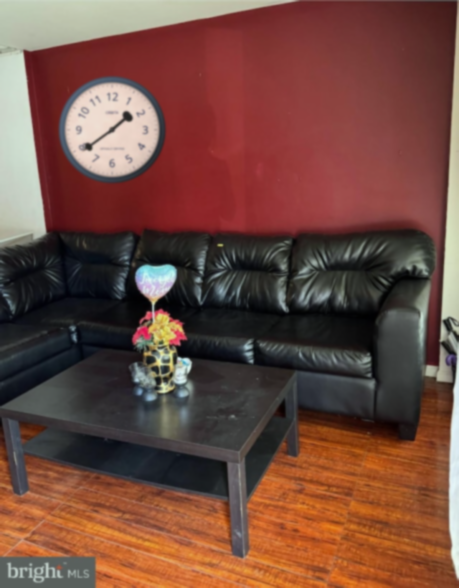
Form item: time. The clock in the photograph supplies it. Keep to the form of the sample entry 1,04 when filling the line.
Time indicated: 1,39
